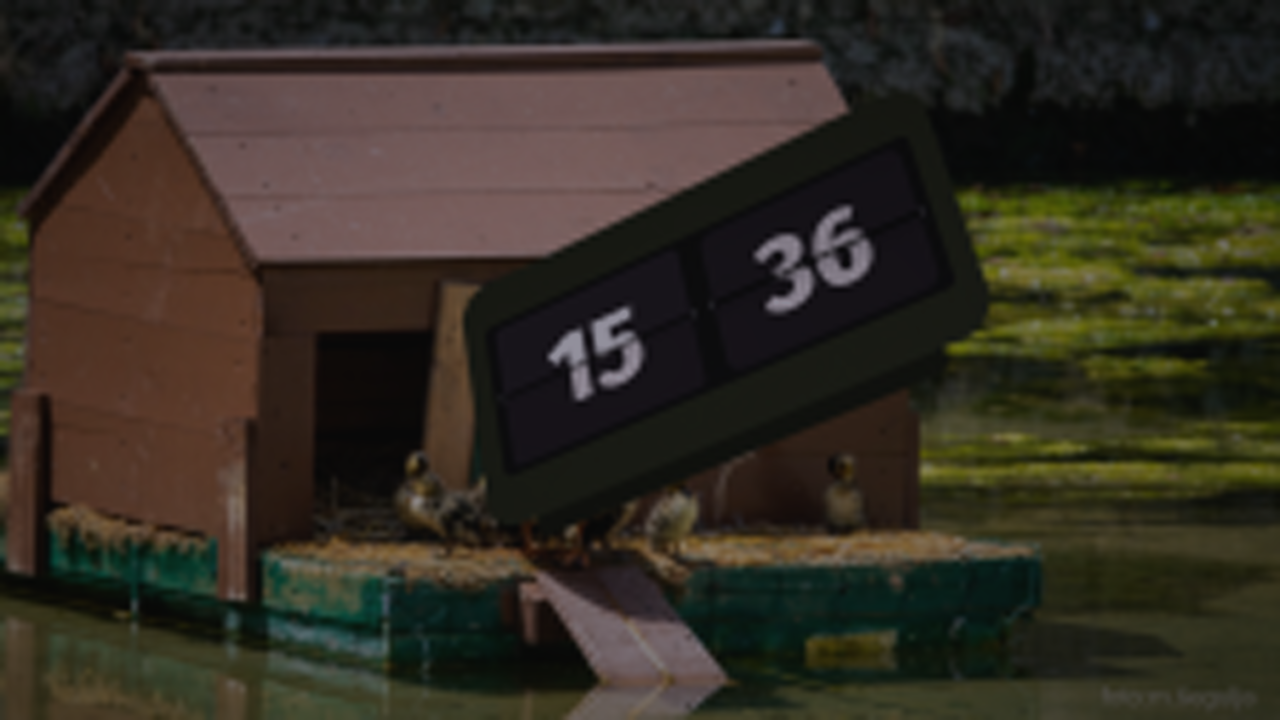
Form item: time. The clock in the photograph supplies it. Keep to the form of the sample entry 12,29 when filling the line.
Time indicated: 15,36
